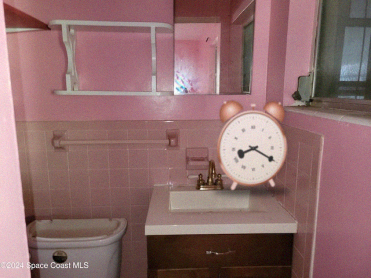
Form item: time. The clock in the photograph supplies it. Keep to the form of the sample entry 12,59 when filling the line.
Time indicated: 8,20
